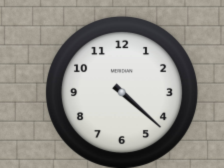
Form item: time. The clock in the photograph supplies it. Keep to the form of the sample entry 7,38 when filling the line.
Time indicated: 4,22
